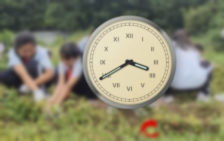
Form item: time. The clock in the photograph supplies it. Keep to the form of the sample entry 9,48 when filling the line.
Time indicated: 3,40
